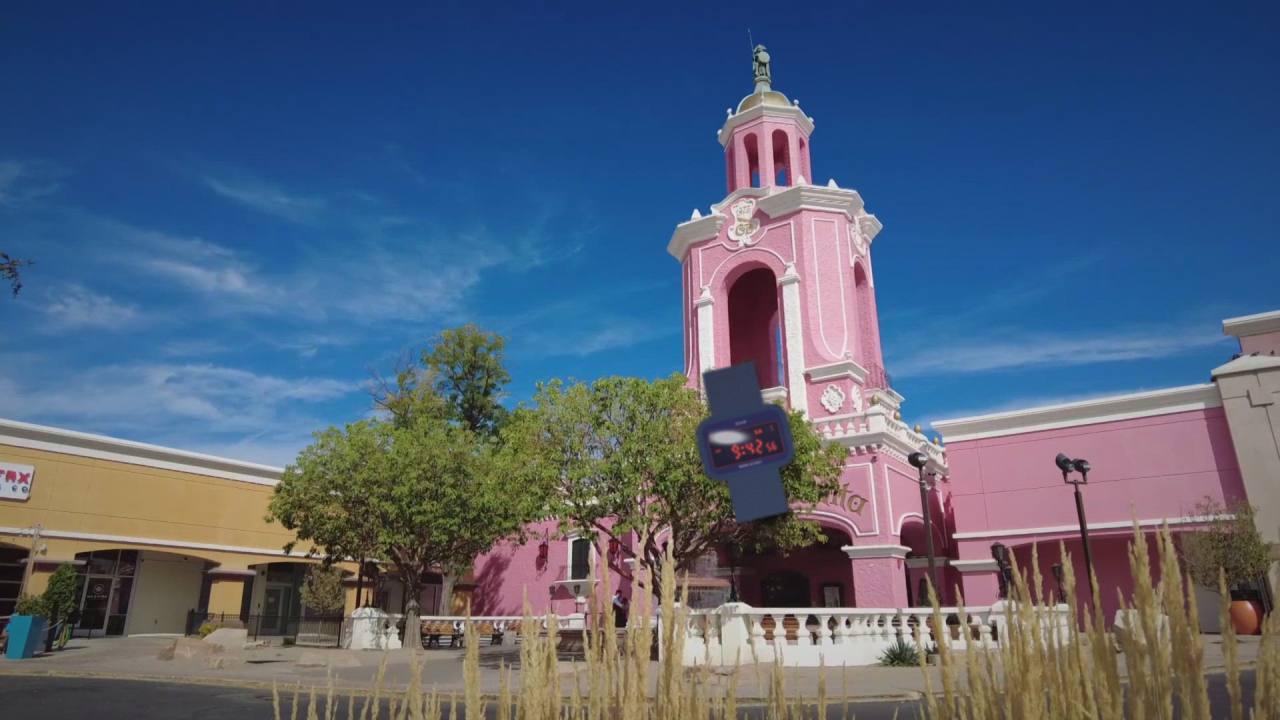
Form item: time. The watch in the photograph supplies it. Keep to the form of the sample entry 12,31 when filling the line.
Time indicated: 9,42
